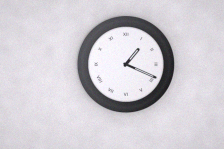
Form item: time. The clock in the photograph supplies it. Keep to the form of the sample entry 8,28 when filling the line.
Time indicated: 1,19
